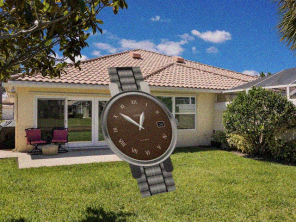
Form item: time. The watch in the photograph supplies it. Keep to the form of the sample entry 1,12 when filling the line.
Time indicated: 12,52
